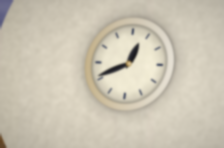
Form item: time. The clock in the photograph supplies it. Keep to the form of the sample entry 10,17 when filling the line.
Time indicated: 12,41
